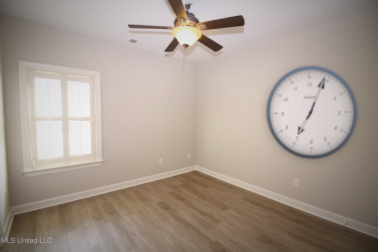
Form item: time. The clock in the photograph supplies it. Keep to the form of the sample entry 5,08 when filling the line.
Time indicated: 7,04
